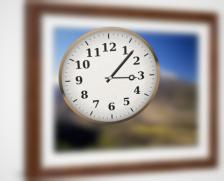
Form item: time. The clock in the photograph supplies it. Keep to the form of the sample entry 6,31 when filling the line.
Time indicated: 3,07
